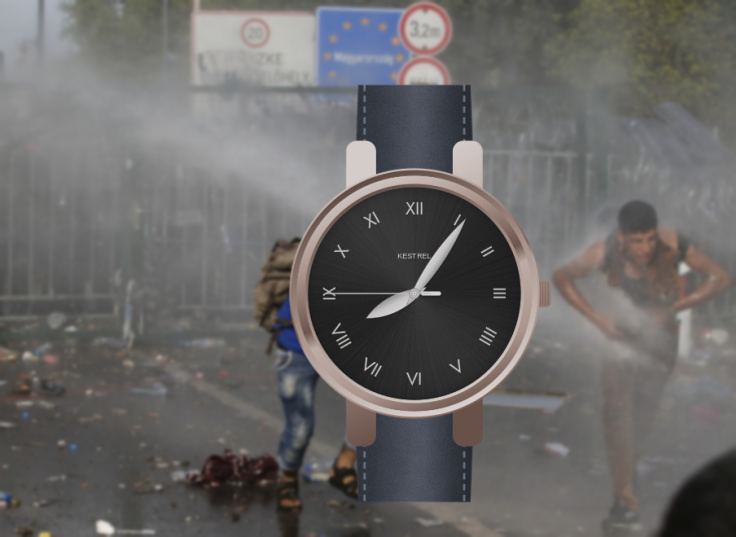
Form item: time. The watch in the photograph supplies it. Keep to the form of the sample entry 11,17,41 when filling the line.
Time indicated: 8,05,45
